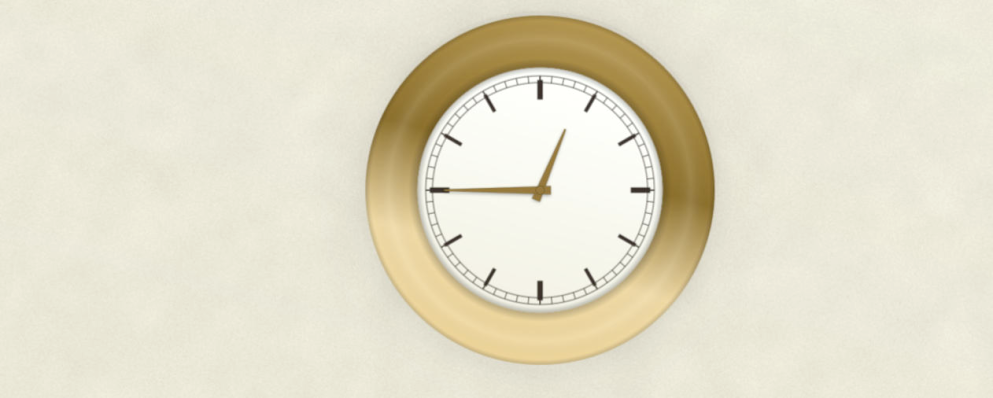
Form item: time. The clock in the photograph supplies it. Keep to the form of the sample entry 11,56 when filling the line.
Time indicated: 12,45
